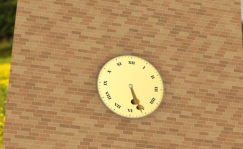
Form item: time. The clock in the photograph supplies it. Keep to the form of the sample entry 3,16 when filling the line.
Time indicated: 5,26
